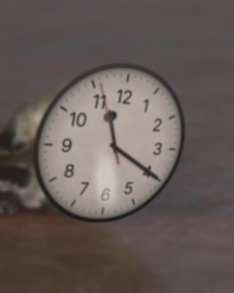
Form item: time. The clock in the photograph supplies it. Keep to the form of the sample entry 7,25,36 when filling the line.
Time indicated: 11,19,56
